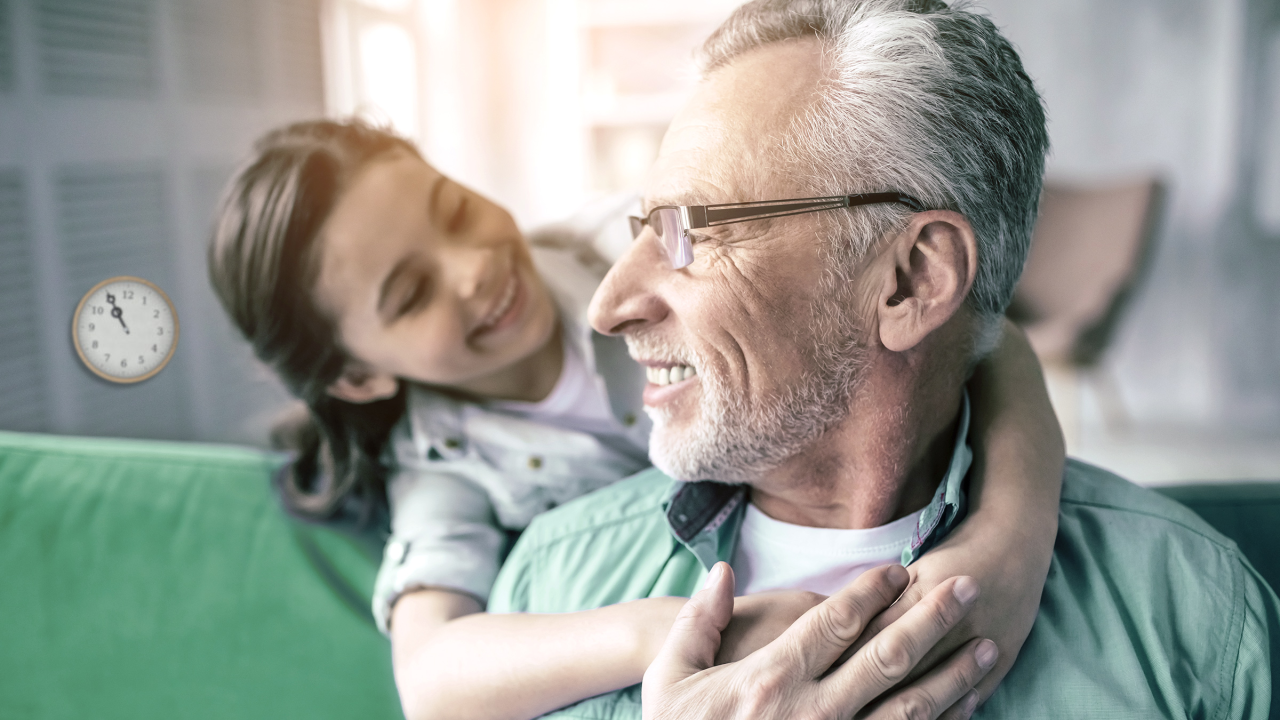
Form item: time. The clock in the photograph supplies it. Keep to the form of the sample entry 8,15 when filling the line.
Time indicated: 10,55
